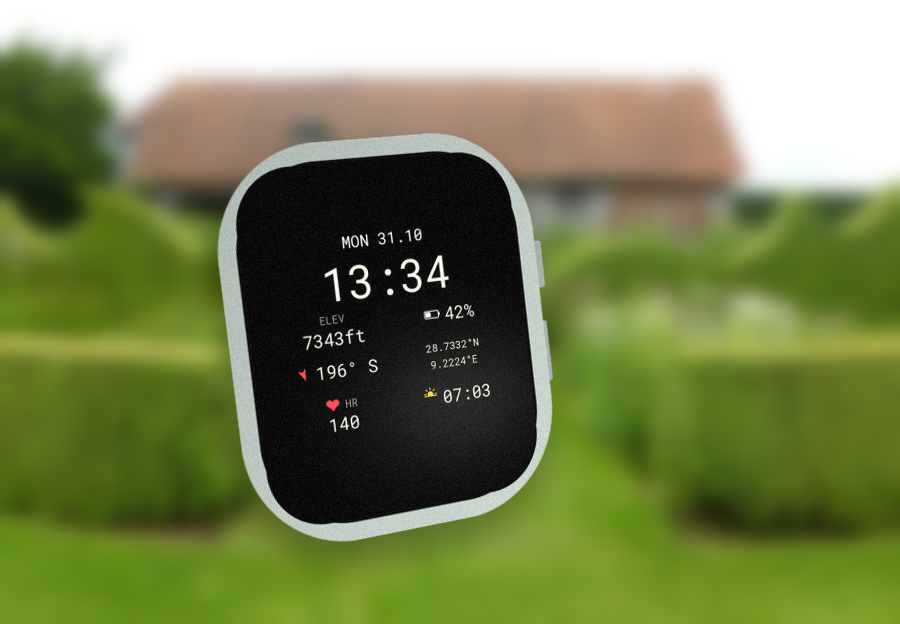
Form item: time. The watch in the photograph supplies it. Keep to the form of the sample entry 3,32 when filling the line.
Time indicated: 13,34
